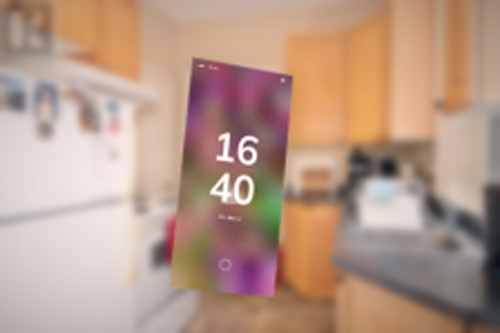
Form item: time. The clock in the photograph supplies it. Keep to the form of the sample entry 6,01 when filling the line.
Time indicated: 16,40
